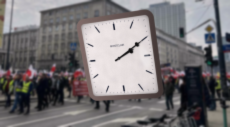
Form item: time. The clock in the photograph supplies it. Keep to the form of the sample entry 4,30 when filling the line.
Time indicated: 2,10
